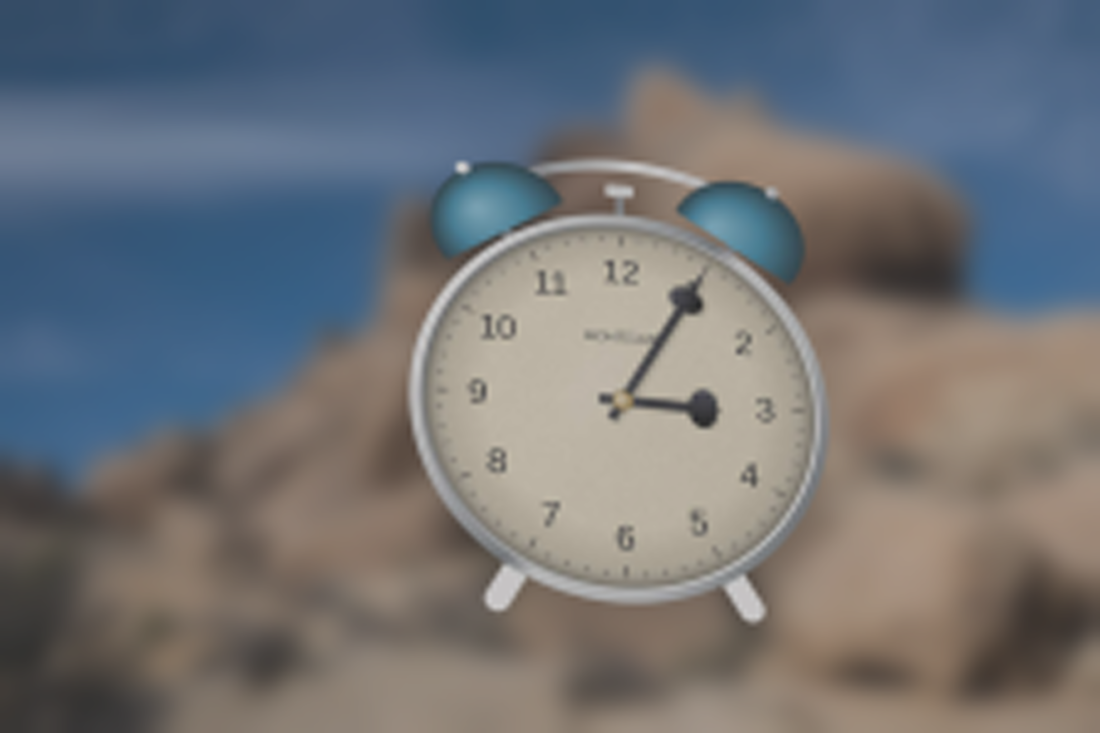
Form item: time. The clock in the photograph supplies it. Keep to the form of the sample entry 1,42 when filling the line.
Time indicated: 3,05
